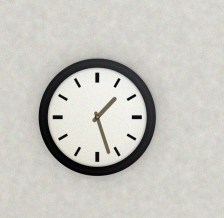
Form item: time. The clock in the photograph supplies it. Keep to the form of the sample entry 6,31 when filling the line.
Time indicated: 1,27
